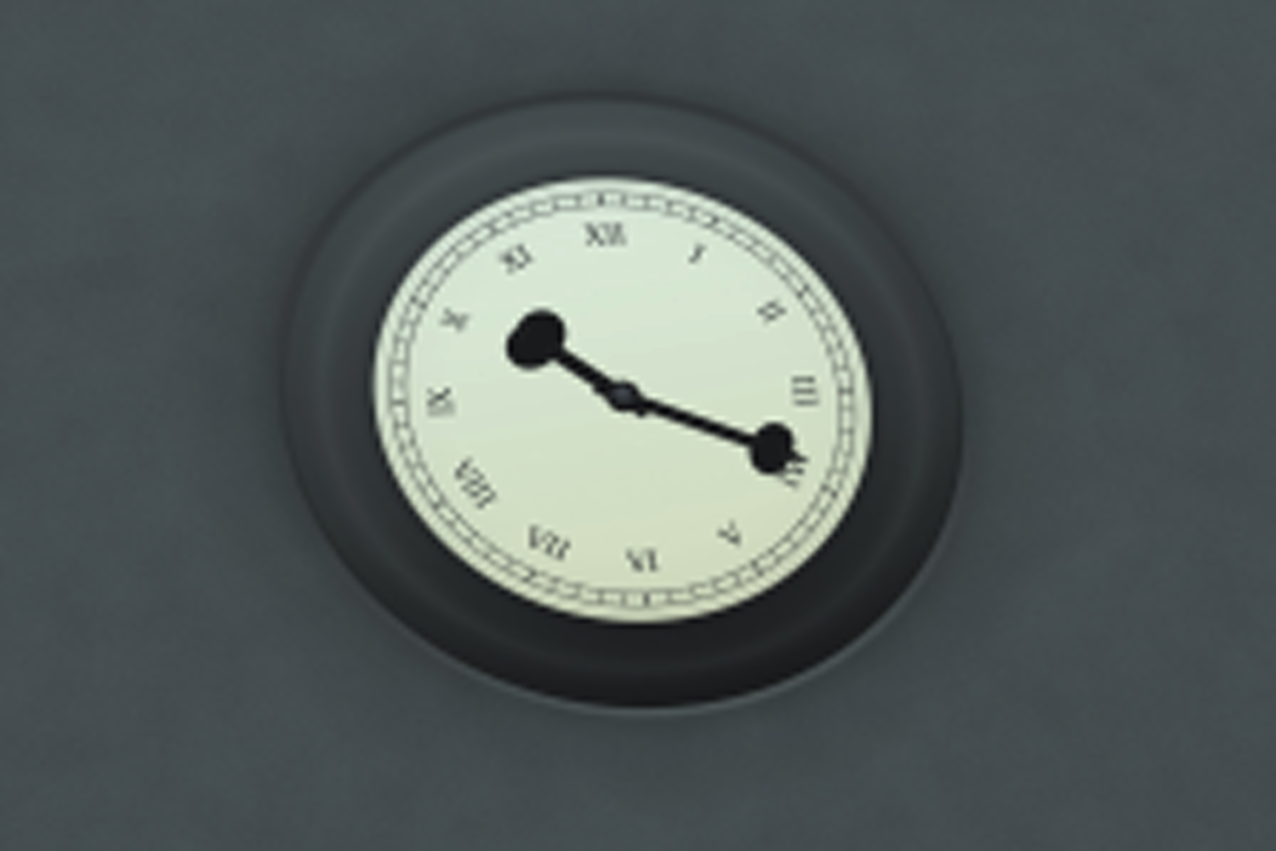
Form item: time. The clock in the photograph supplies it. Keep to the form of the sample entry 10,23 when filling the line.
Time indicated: 10,19
